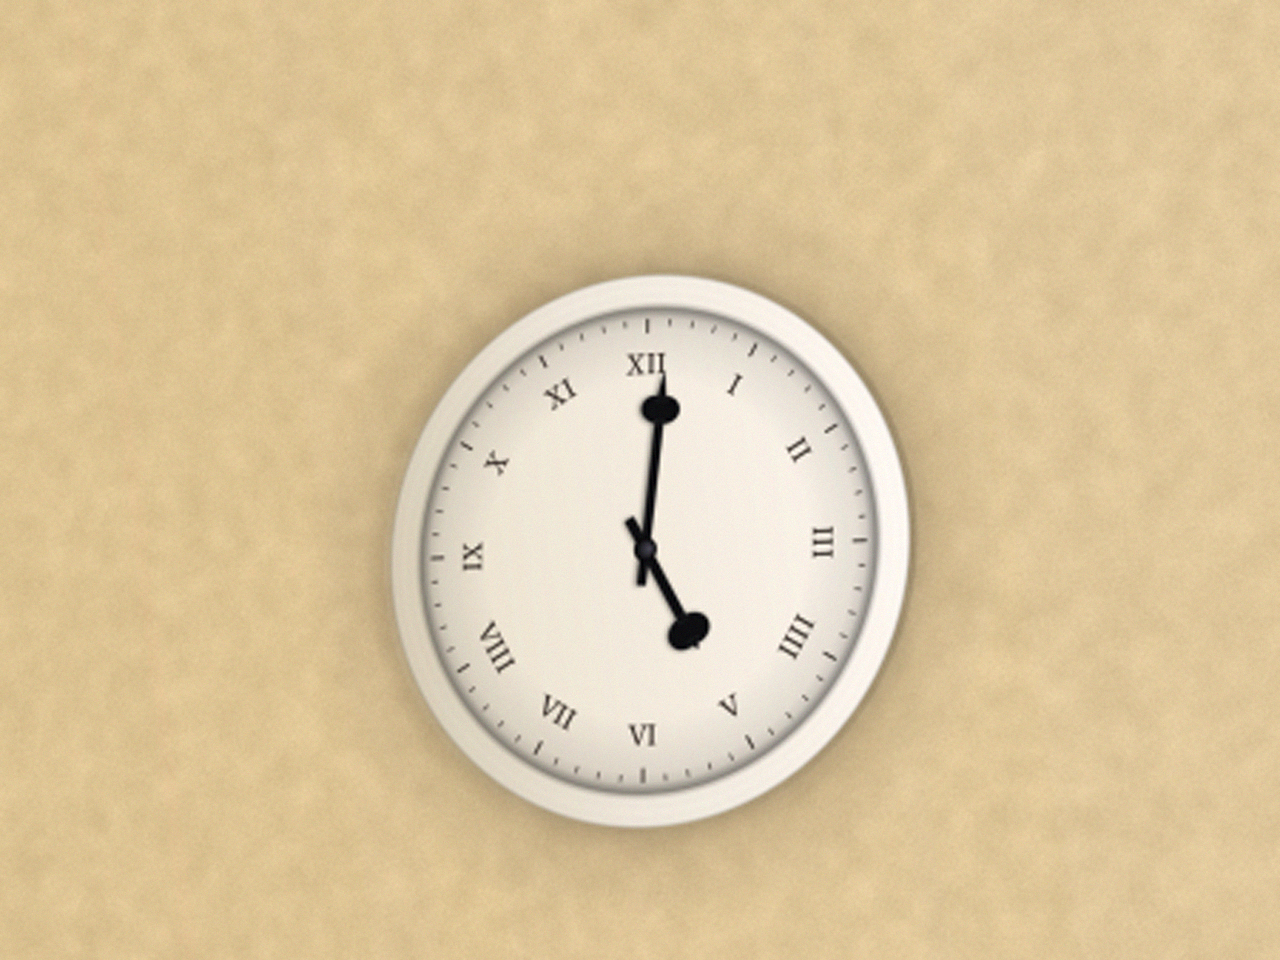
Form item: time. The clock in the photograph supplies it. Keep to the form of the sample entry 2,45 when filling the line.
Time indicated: 5,01
